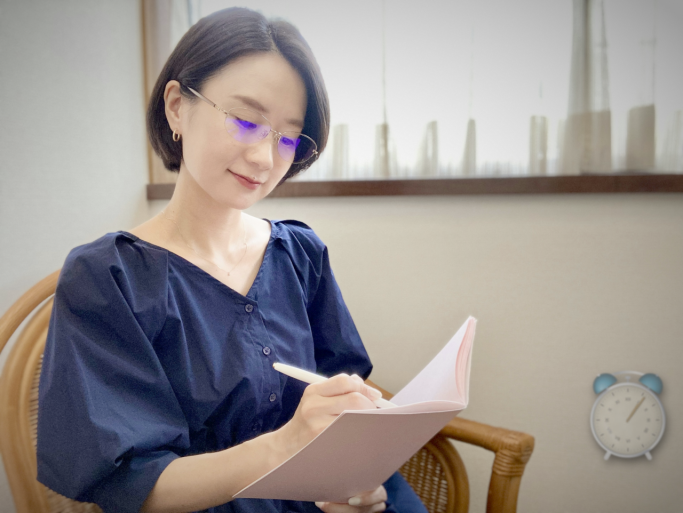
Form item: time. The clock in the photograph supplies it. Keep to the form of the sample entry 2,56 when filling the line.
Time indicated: 1,06
